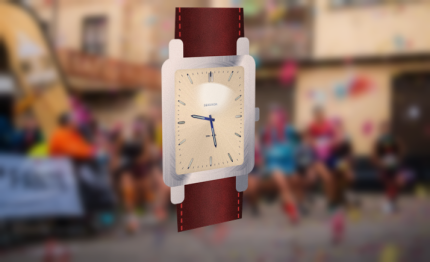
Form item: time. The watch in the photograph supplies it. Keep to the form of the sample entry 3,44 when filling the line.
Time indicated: 9,28
